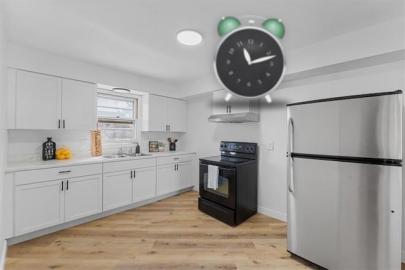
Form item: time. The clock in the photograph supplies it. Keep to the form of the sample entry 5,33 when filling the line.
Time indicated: 11,12
